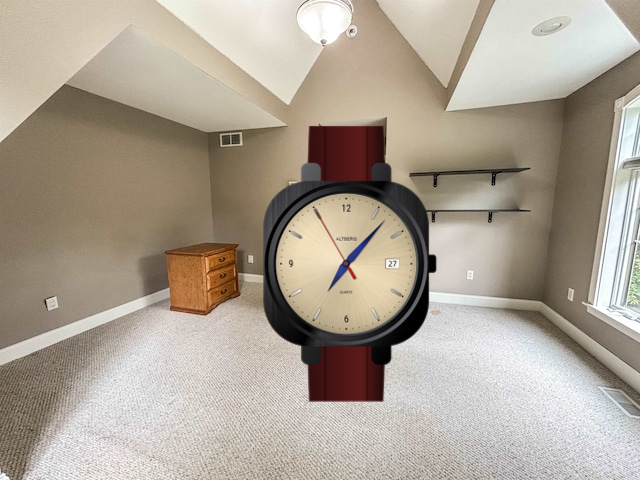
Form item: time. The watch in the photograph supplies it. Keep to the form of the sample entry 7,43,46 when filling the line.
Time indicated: 7,06,55
